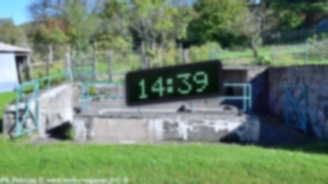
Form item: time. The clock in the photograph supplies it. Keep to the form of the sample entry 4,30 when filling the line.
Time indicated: 14,39
